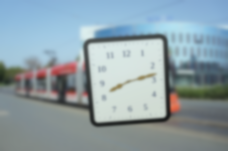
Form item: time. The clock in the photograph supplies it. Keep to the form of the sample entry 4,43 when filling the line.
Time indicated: 8,13
